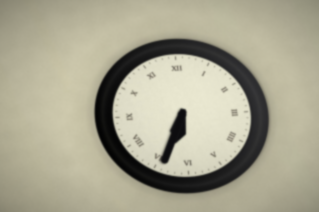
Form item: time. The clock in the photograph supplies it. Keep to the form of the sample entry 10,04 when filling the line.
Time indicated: 6,34
